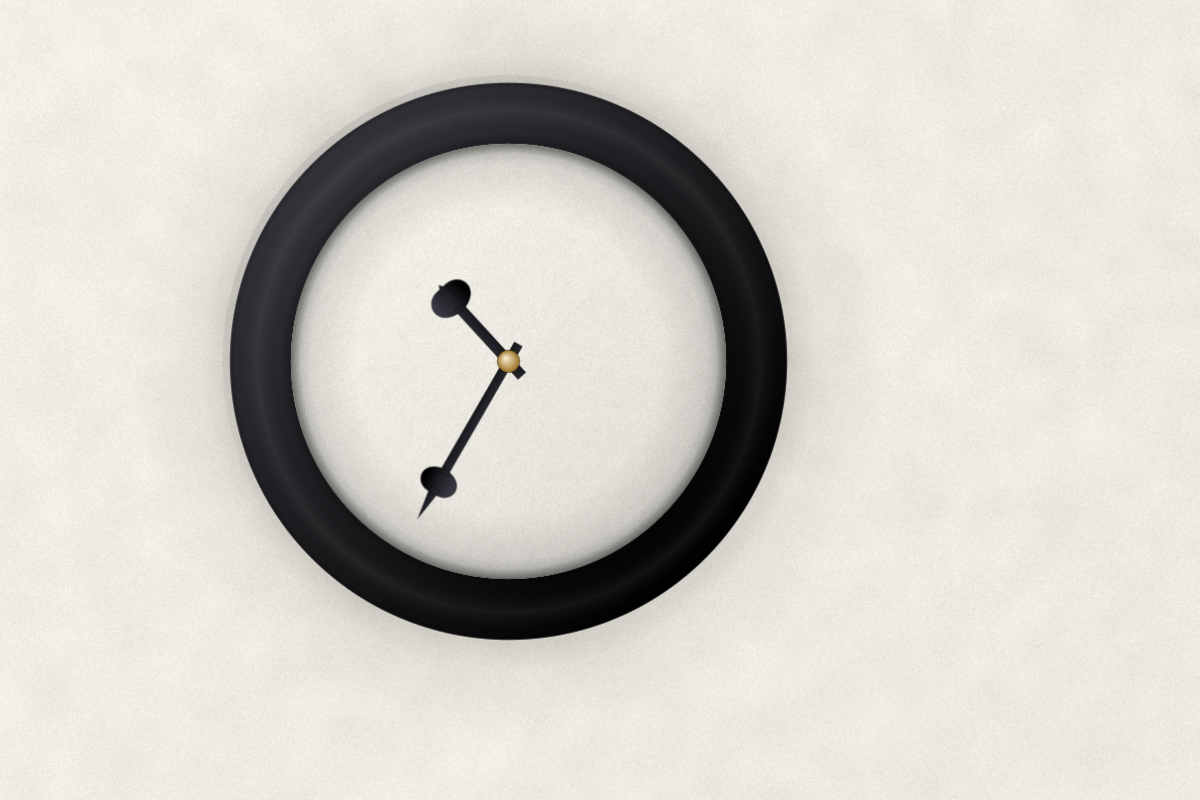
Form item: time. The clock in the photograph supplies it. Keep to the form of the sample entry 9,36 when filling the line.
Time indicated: 10,35
